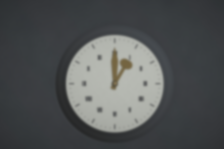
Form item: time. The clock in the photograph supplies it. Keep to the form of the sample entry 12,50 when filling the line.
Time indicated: 1,00
